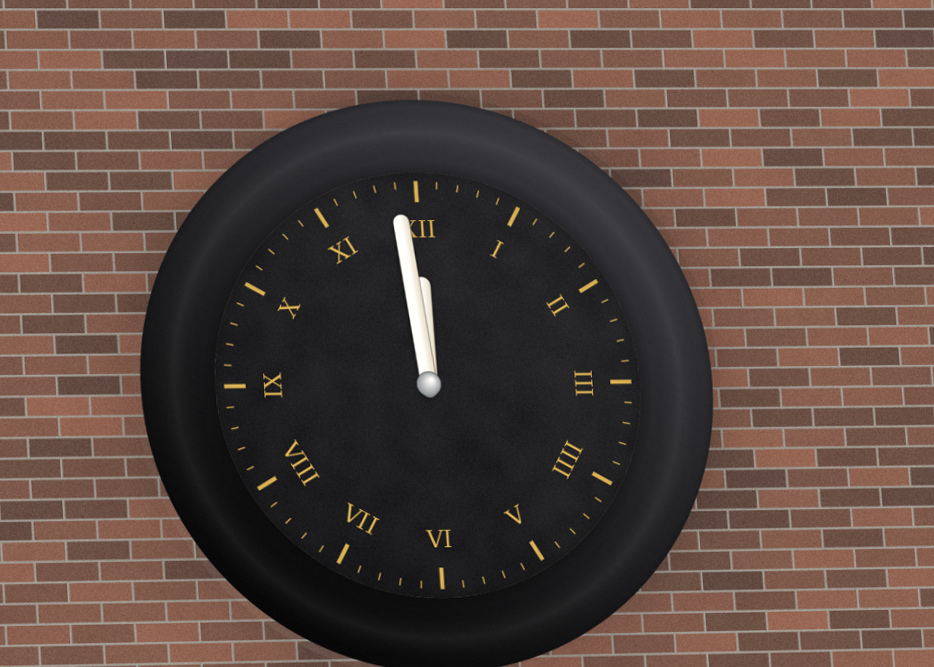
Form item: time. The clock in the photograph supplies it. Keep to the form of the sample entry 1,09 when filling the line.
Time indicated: 11,59
